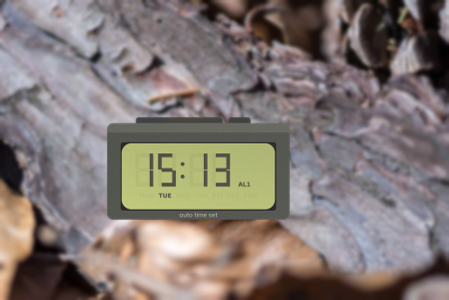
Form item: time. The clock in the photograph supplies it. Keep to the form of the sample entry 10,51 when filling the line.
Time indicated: 15,13
